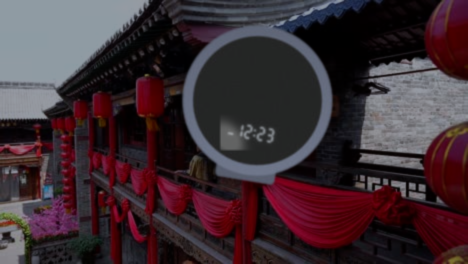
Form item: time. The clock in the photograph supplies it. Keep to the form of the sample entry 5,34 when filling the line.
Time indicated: 12,23
